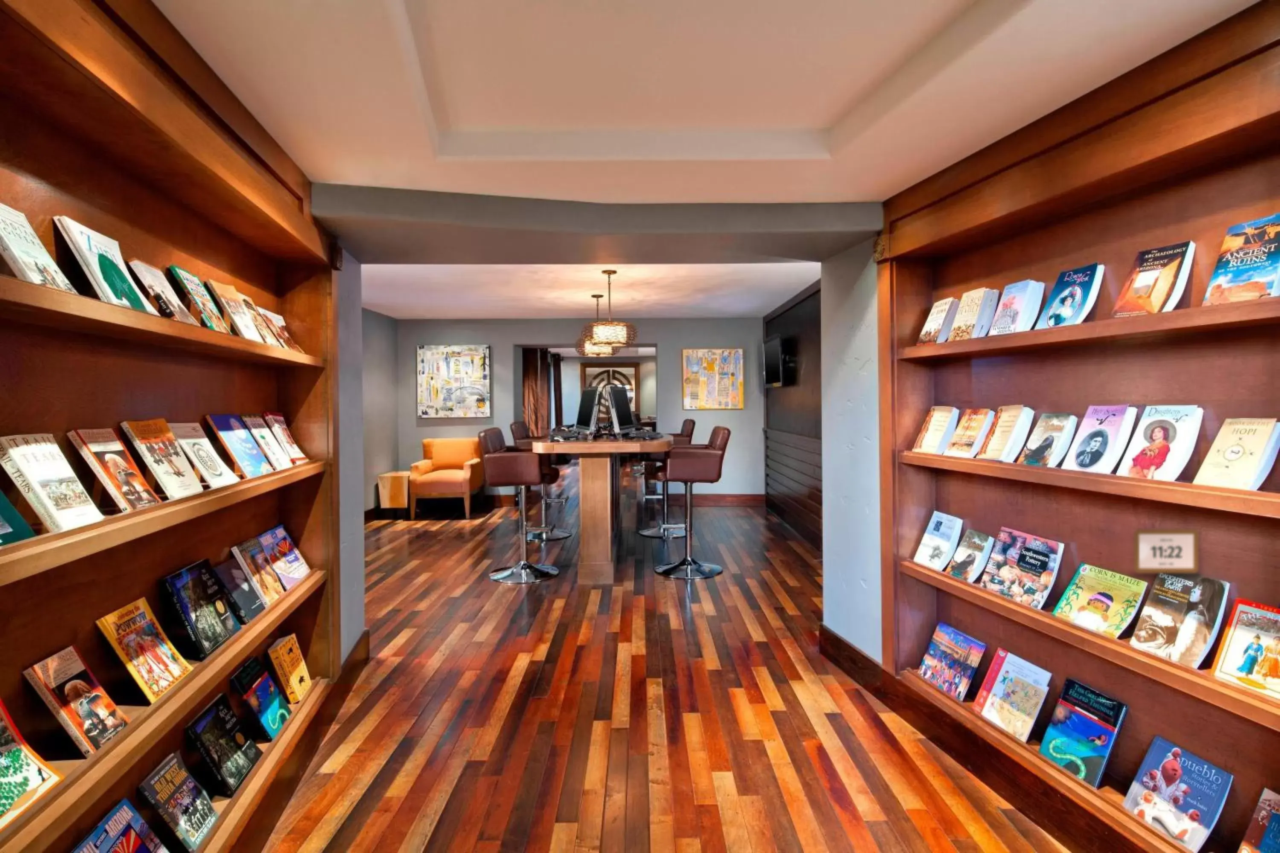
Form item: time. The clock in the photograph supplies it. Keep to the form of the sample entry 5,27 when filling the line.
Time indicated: 11,22
